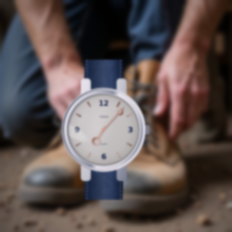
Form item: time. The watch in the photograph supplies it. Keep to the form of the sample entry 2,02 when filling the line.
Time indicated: 7,07
